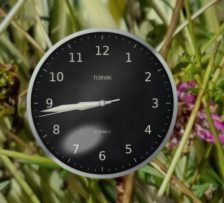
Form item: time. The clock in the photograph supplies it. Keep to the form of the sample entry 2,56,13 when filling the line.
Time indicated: 8,43,43
